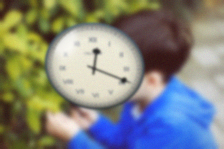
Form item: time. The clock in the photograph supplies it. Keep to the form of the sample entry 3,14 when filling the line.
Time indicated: 12,19
